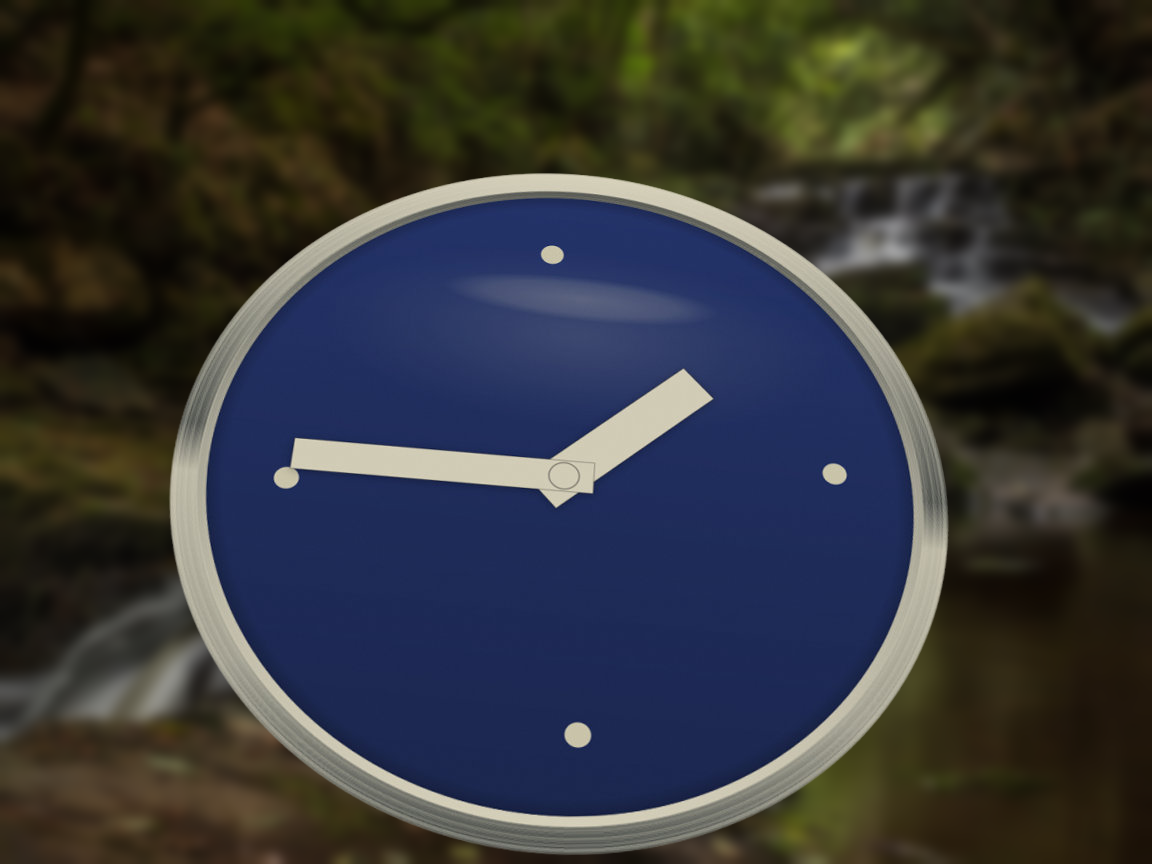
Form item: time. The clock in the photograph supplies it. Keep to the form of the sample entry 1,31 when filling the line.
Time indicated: 1,46
